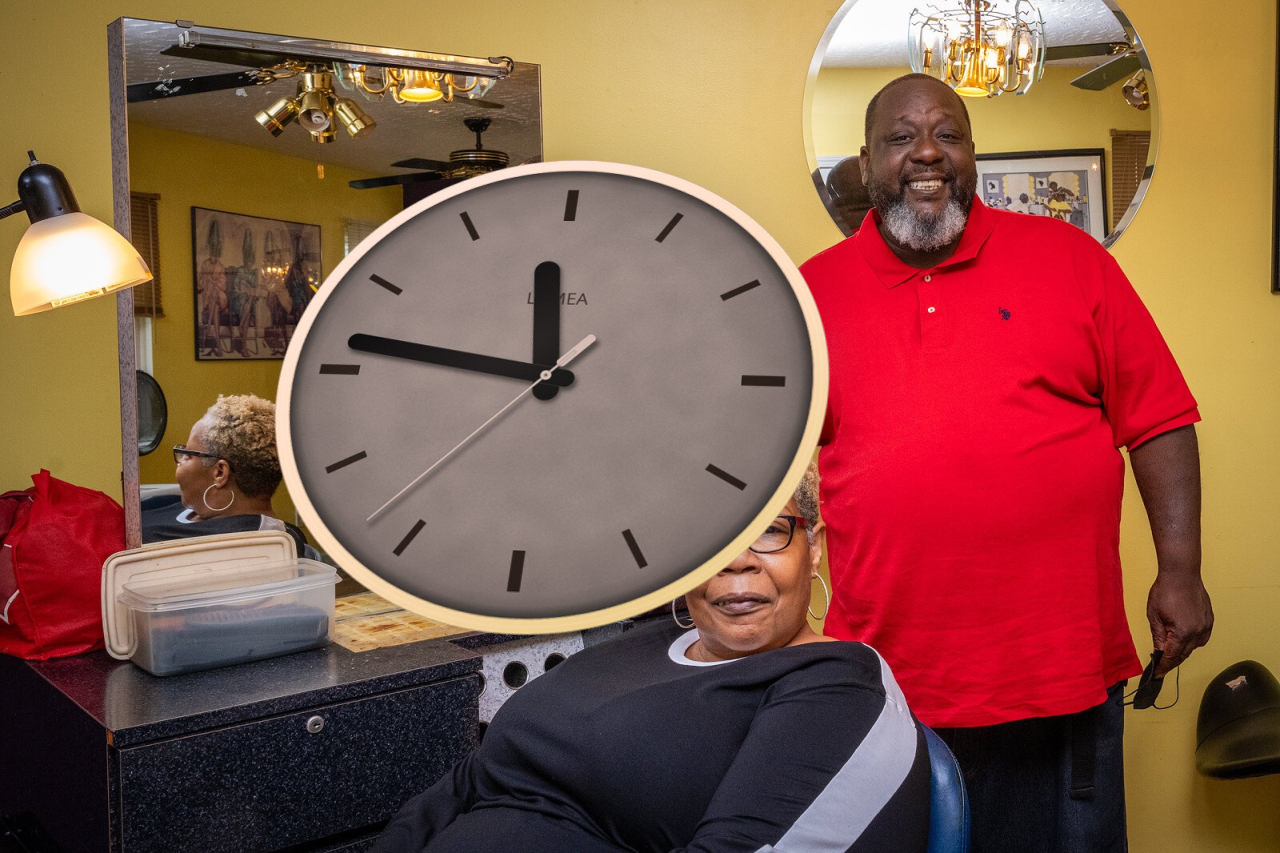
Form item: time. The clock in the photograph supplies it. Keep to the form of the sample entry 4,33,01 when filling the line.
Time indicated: 11,46,37
